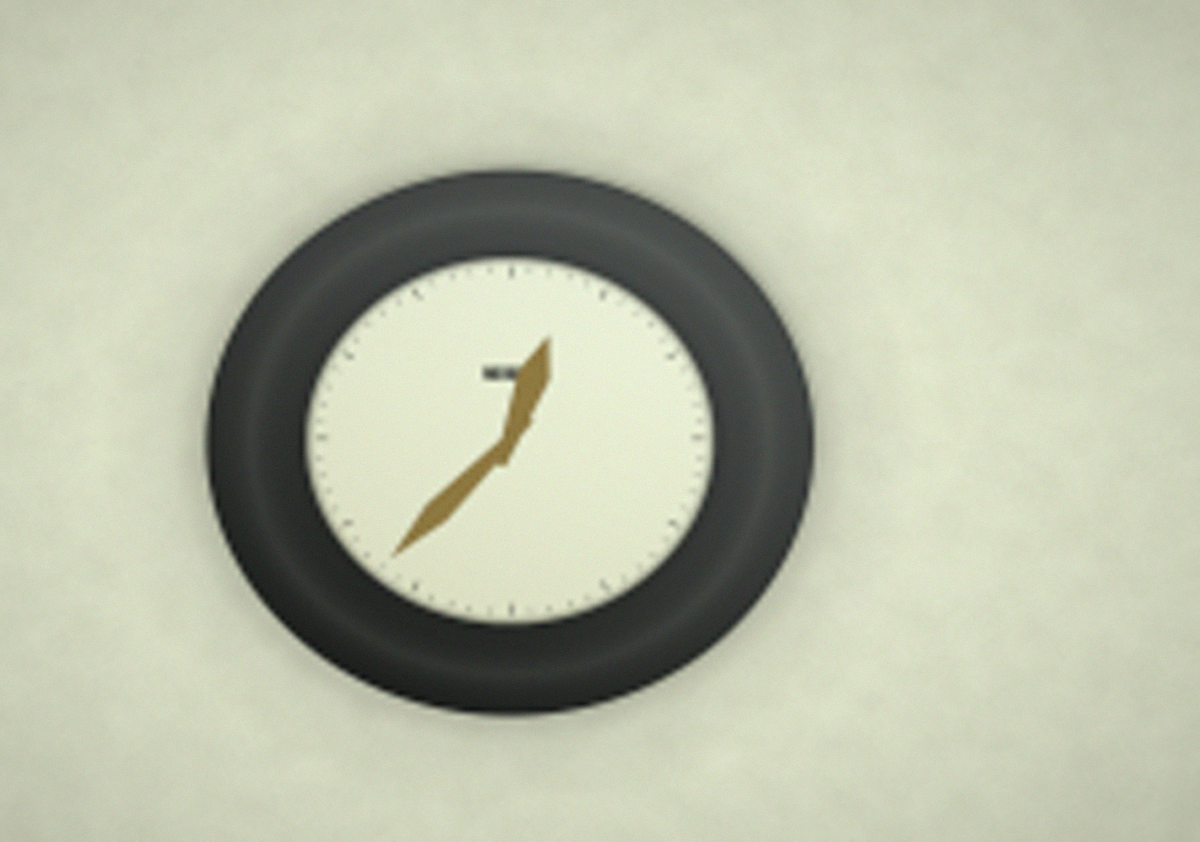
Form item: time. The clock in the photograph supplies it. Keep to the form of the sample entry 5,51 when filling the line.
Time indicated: 12,37
